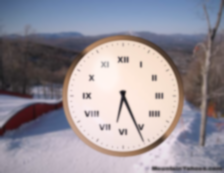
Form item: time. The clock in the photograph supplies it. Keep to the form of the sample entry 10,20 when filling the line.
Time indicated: 6,26
